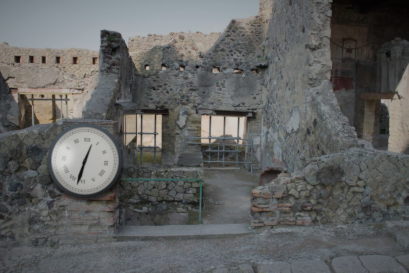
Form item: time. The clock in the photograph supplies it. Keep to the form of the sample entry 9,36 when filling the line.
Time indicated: 12,32
